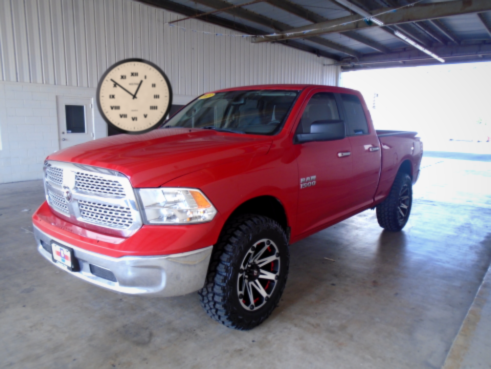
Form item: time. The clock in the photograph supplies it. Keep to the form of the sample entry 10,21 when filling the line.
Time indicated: 12,51
